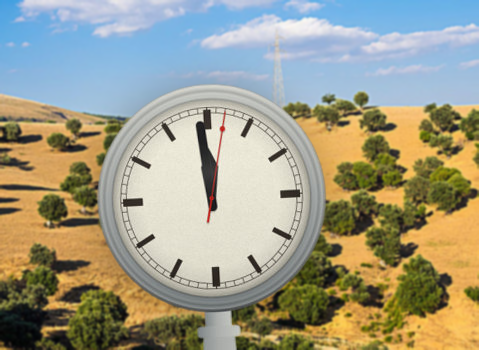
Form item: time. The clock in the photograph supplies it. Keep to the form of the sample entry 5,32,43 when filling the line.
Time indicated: 11,59,02
